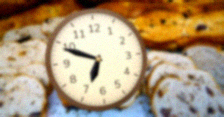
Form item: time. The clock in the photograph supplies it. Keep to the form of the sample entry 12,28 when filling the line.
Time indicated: 6,49
